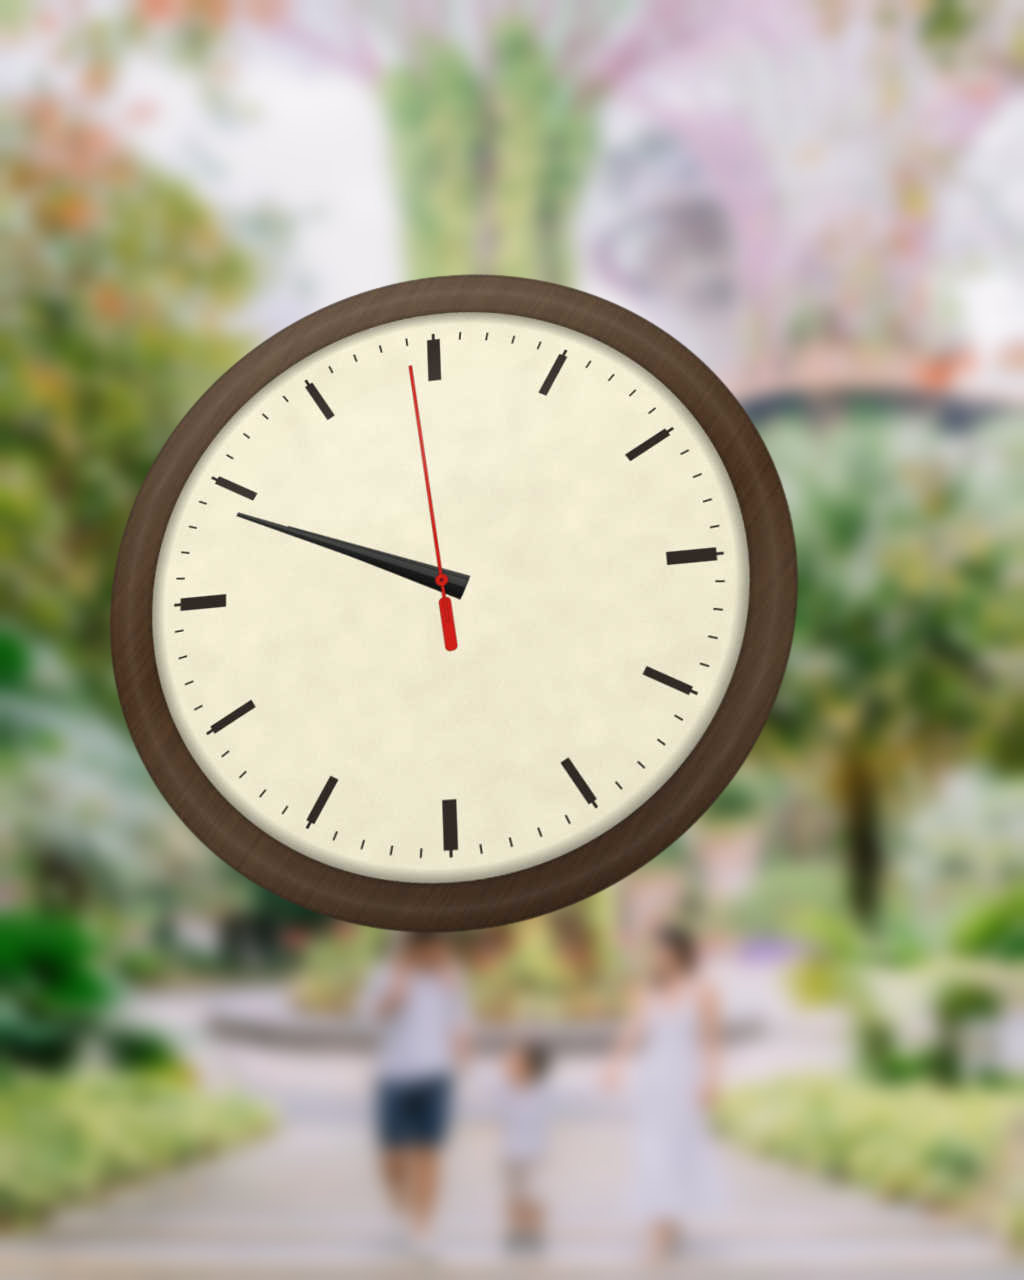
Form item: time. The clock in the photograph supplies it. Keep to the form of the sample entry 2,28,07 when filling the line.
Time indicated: 9,48,59
